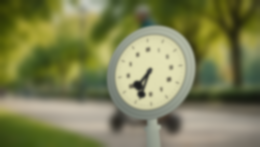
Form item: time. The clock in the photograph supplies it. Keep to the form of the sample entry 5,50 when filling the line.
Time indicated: 7,34
